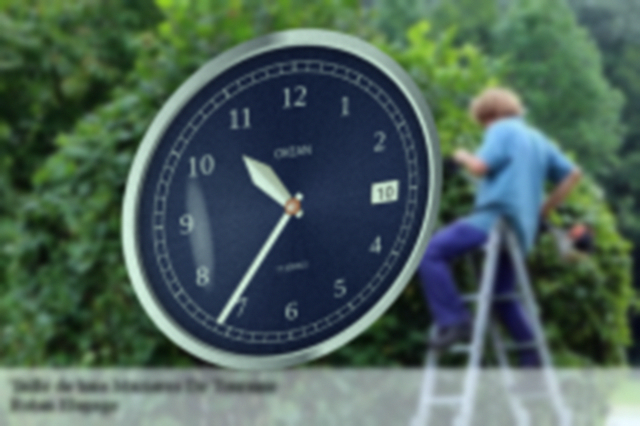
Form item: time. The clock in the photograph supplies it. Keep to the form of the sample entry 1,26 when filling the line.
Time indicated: 10,36
